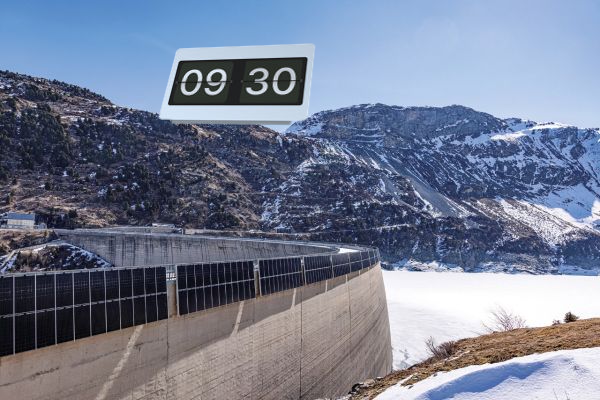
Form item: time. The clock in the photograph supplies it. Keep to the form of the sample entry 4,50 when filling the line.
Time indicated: 9,30
